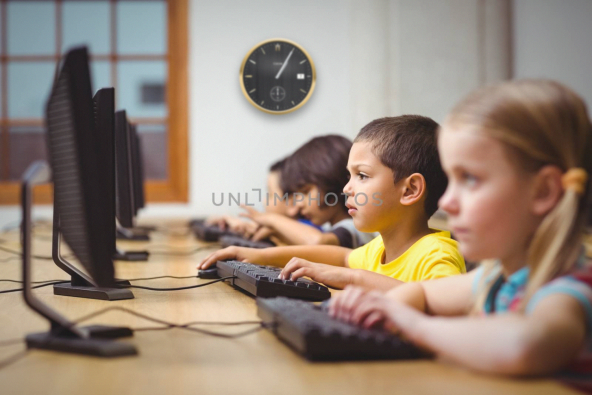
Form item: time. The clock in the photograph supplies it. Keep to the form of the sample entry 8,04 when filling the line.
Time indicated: 1,05
